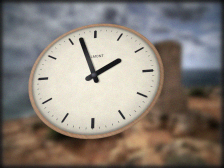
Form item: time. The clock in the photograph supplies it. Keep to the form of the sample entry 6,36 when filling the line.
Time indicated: 1,57
